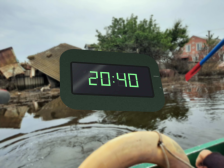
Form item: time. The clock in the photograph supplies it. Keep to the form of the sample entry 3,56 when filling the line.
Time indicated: 20,40
